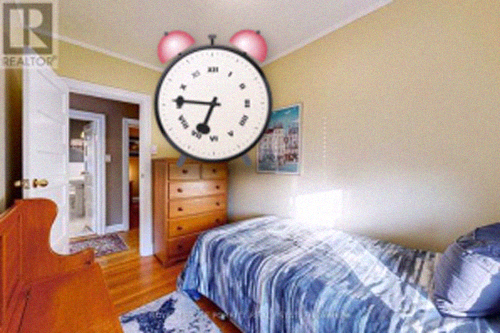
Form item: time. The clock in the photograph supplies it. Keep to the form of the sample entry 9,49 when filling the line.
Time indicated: 6,46
